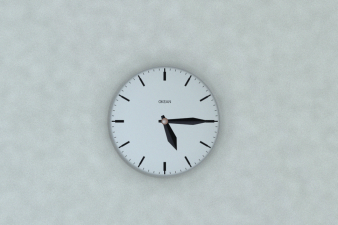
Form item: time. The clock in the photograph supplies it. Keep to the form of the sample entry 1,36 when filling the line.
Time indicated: 5,15
